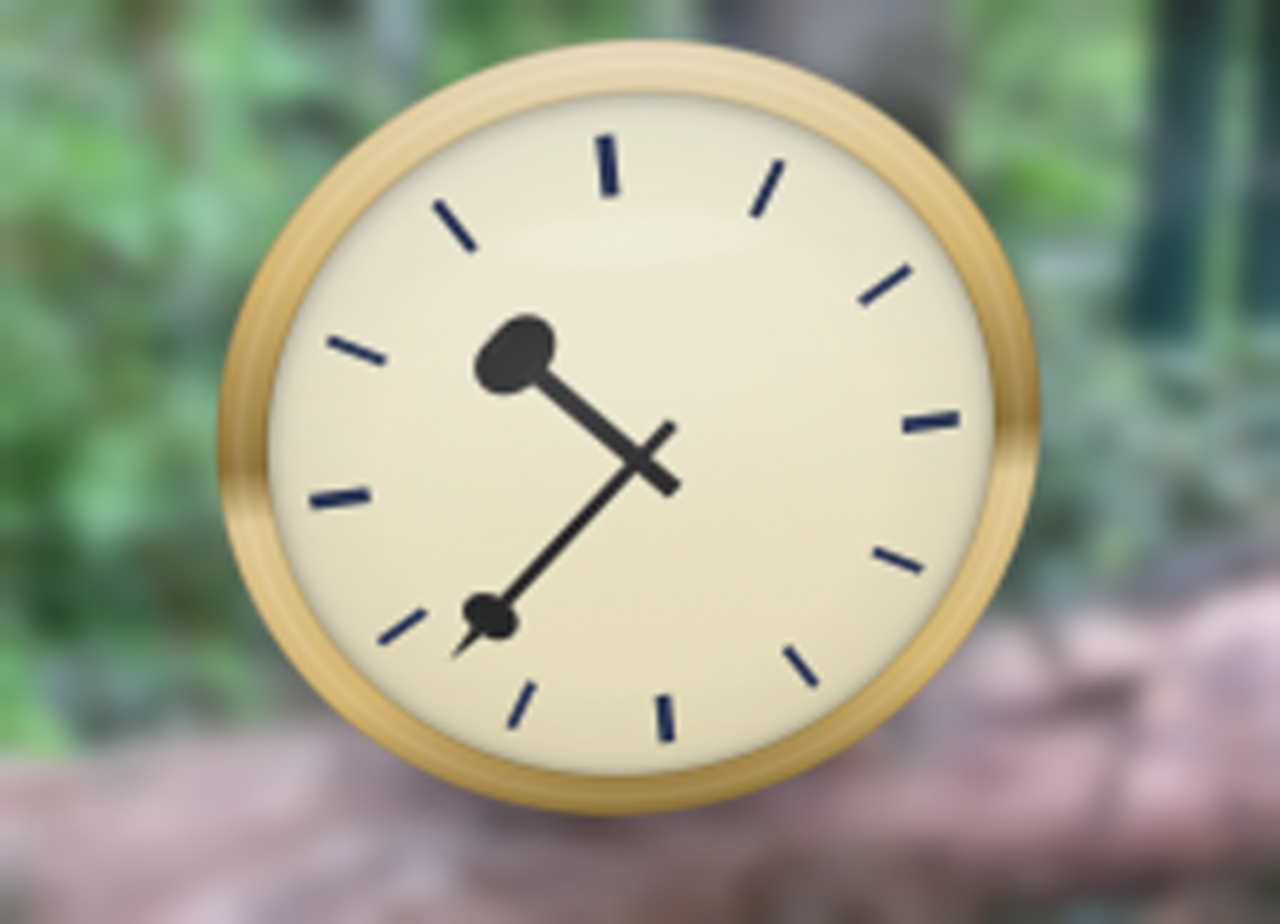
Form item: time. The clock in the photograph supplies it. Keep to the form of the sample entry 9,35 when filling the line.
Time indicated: 10,38
